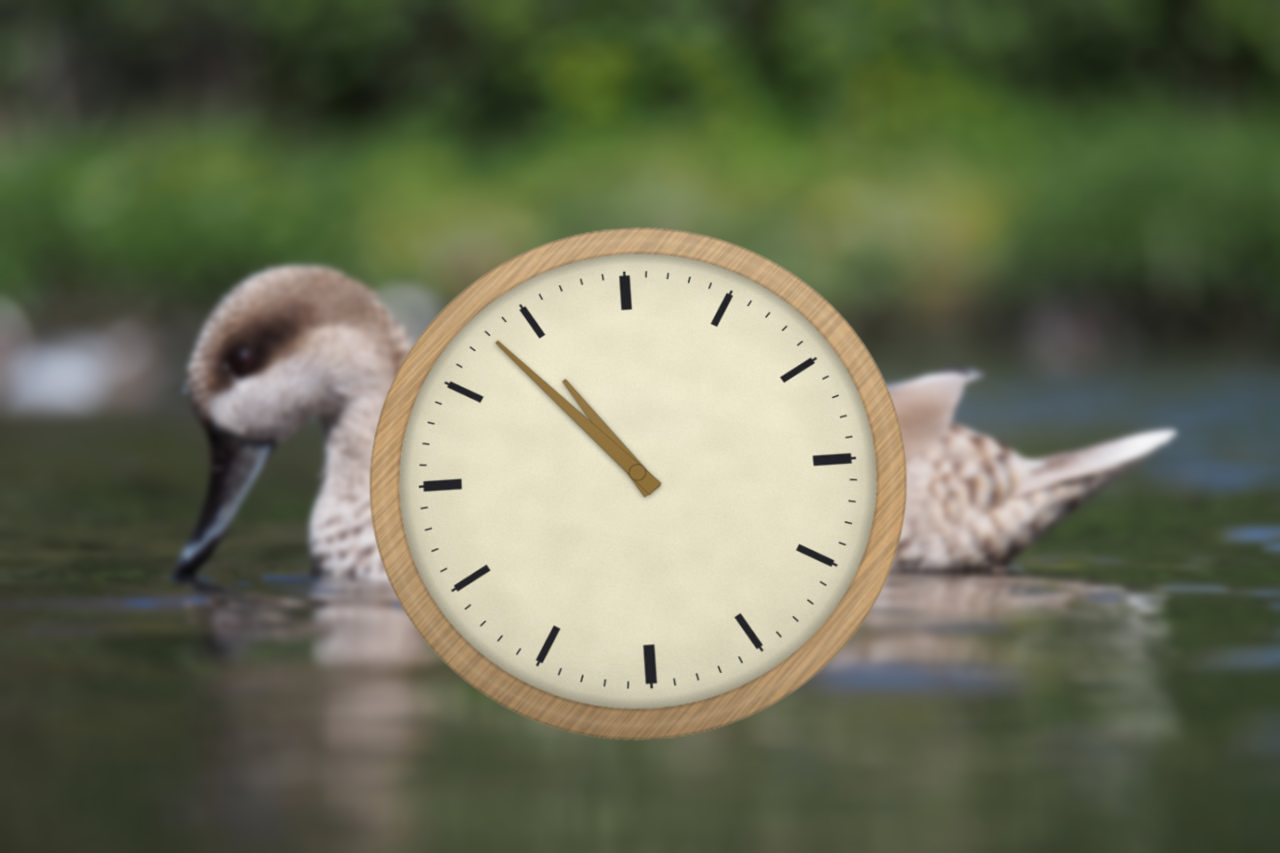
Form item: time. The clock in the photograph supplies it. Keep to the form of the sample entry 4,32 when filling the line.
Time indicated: 10,53
